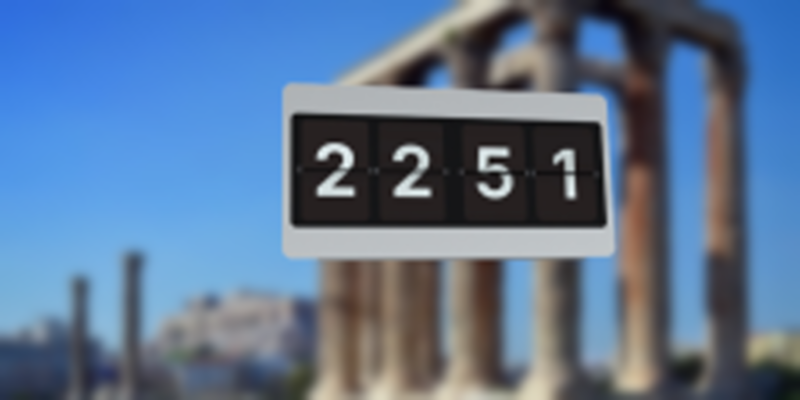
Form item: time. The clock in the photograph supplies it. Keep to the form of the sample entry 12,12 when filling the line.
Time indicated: 22,51
